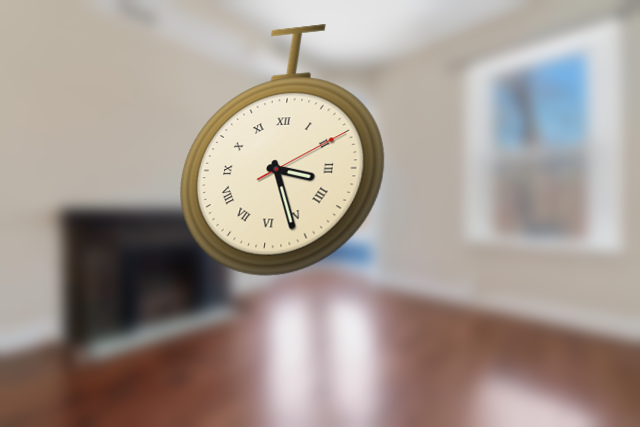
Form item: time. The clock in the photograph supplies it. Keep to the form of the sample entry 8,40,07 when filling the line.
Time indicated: 3,26,10
